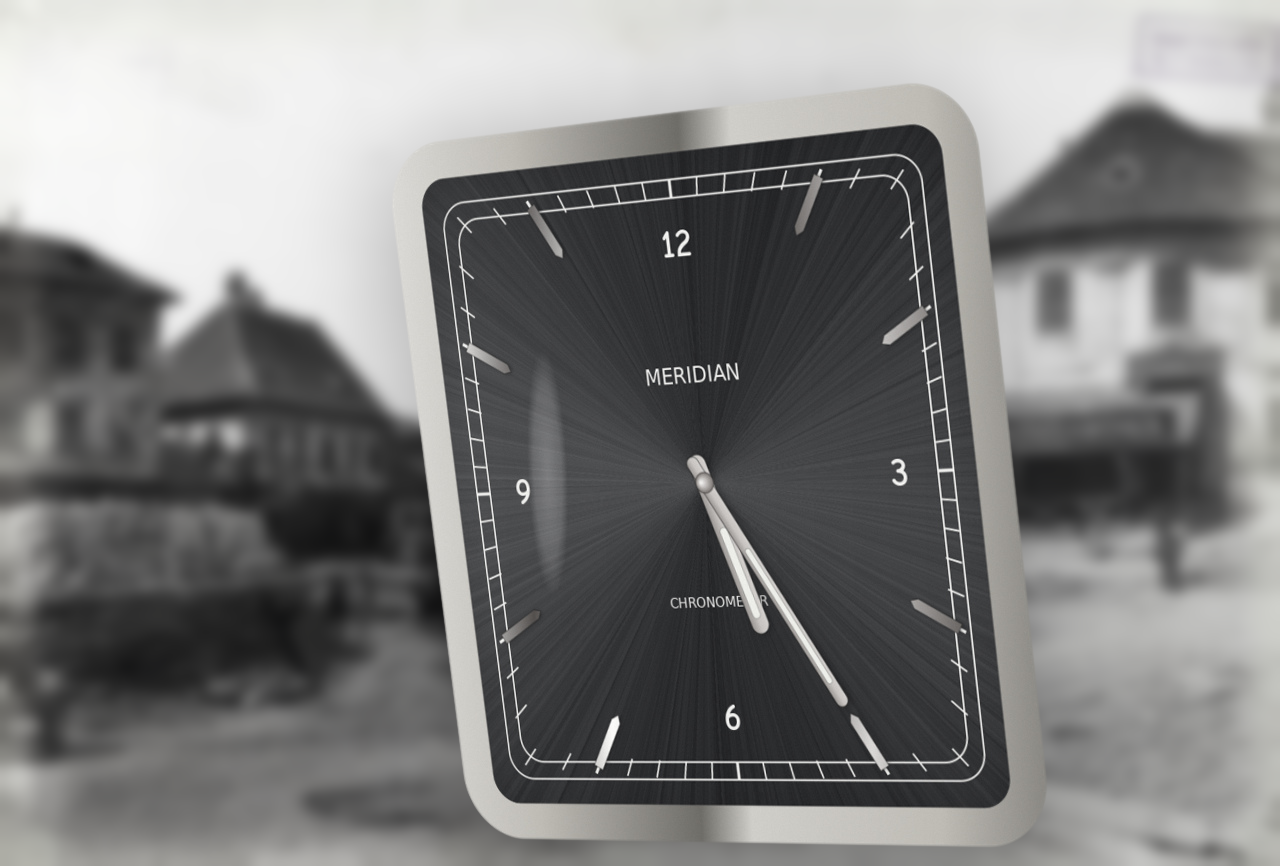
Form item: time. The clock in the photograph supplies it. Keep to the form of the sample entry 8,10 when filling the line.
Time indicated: 5,25
